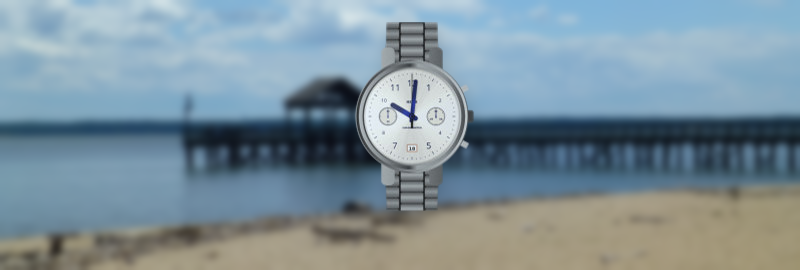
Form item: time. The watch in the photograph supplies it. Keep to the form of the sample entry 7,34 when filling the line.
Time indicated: 10,01
